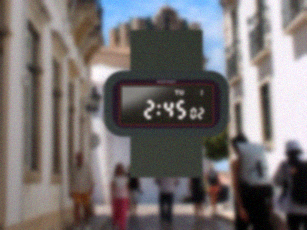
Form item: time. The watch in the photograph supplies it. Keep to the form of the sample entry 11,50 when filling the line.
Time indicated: 2,45
